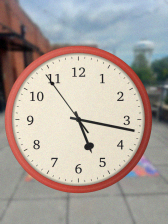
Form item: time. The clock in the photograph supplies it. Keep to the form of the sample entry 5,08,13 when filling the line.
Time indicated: 5,16,54
